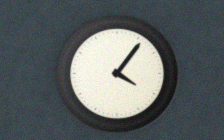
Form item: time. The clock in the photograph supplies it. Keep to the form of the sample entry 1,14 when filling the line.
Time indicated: 4,06
